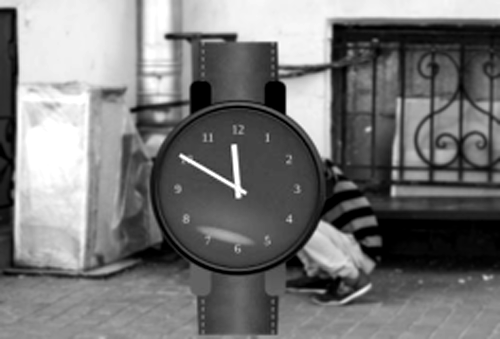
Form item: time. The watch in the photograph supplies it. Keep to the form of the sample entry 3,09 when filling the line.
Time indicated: 11,50
